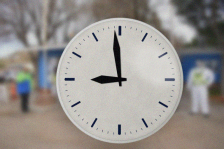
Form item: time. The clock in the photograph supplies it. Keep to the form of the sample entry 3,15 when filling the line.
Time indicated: 8,59
